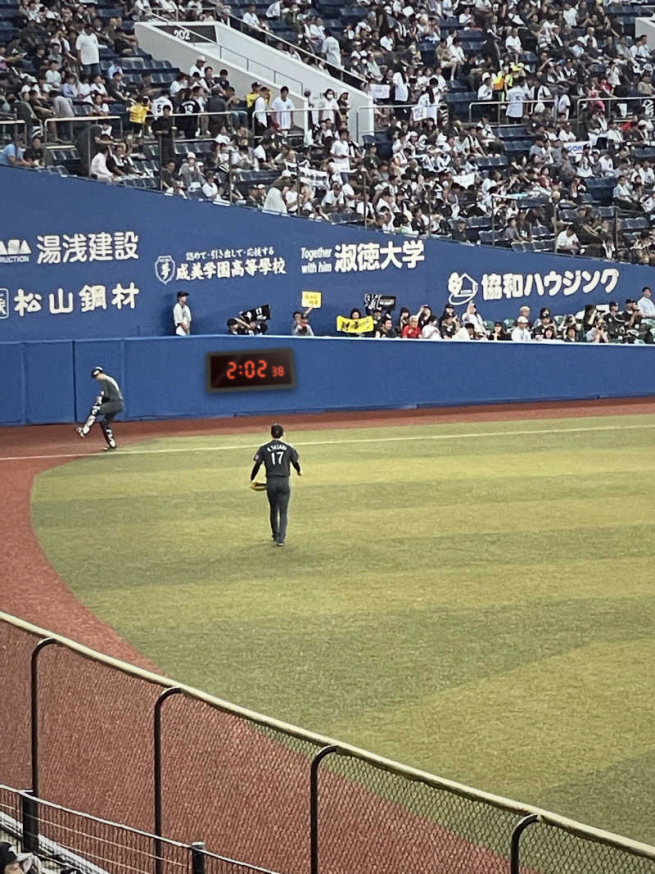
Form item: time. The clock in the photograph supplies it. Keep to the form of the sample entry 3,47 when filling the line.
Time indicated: 2,02
